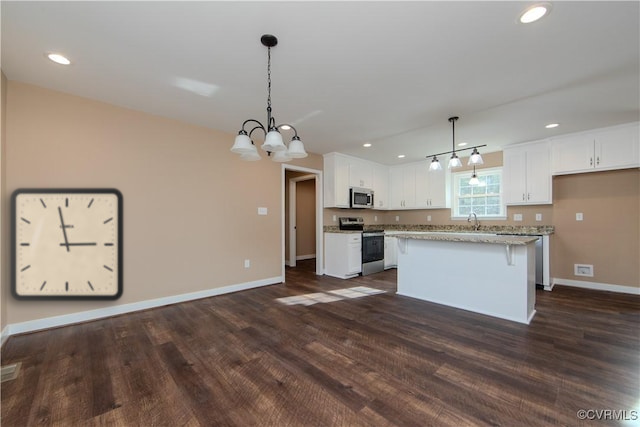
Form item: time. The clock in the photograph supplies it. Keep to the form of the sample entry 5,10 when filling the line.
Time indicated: 2,58
